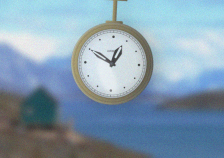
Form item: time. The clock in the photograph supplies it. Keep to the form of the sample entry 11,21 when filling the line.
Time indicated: 12,50
